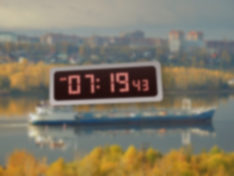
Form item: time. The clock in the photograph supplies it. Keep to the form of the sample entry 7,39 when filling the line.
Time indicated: 7,19
